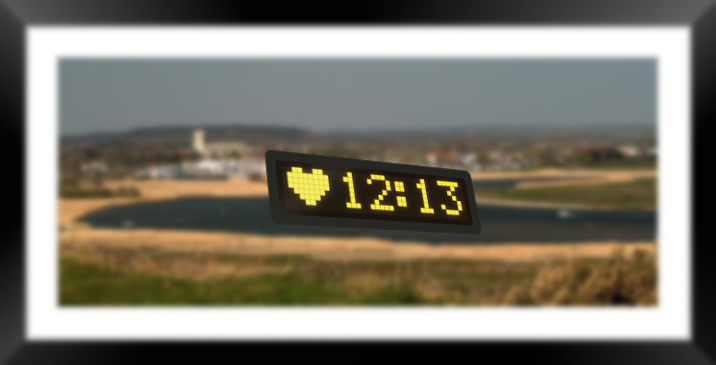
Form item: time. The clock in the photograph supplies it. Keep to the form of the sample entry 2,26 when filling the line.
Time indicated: 12,13
